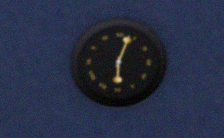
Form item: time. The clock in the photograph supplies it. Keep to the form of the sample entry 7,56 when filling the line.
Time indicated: 6,03
